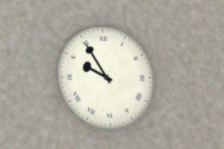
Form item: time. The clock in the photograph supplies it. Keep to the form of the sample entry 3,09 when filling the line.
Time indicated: 9,55
